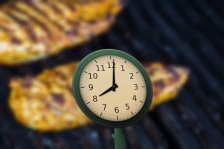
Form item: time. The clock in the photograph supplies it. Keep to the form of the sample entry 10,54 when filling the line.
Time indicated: 8,01
